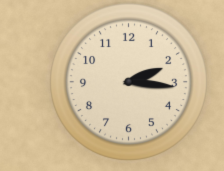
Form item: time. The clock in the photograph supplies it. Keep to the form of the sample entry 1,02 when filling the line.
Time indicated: 2,16
